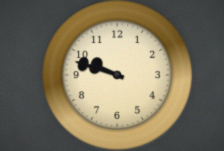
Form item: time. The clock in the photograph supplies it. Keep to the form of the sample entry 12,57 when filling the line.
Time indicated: 9,48
